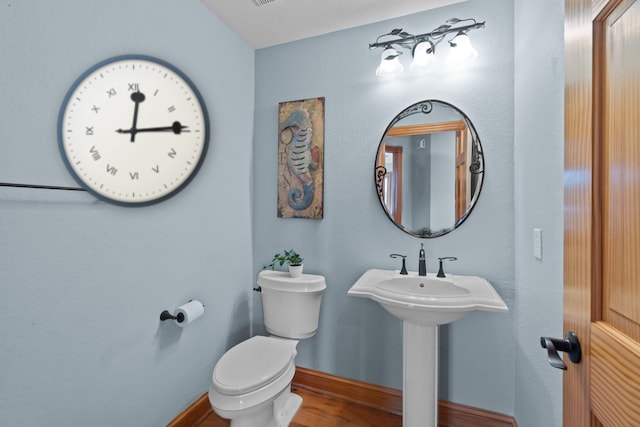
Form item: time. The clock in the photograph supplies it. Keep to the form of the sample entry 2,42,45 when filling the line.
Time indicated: 12,14,15
